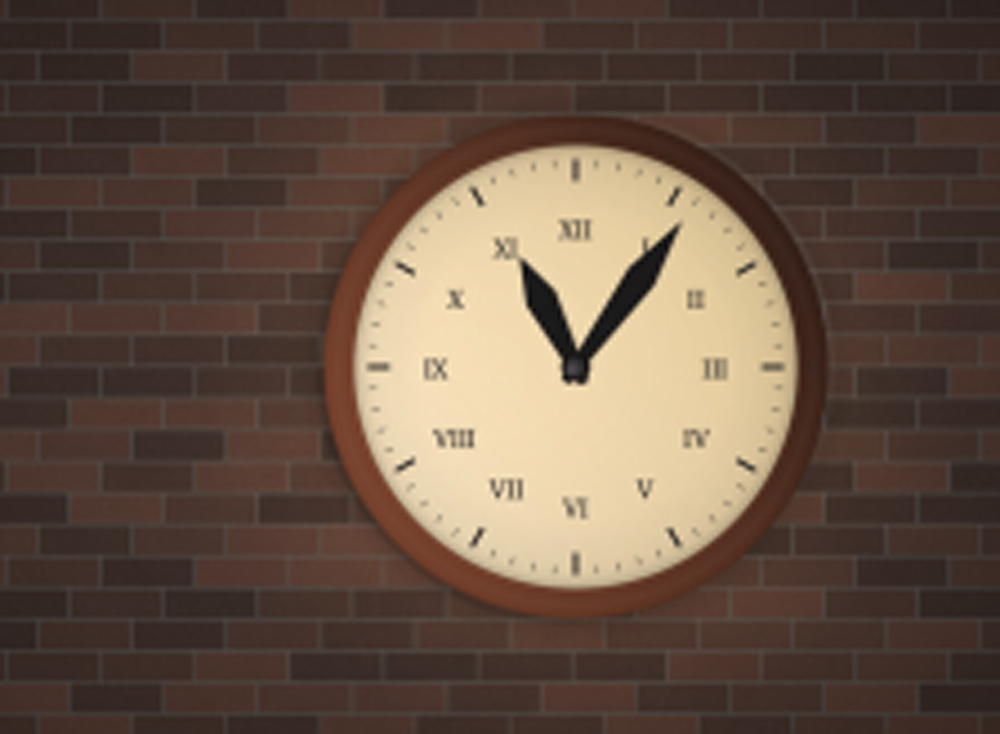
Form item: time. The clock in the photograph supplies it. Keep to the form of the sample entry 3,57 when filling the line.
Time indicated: 11,06
